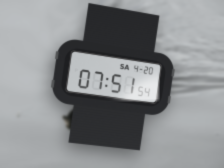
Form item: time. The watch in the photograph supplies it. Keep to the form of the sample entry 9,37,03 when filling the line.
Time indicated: 7,51,54
